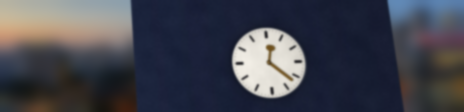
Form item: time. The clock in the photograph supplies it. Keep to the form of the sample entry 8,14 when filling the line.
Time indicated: 12,22
